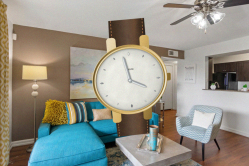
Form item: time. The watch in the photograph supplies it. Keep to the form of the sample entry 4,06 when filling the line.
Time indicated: 3,58
